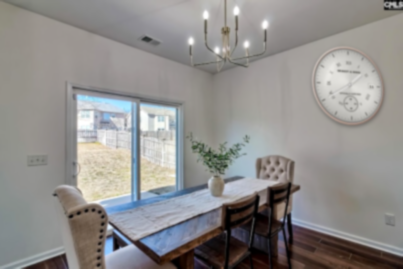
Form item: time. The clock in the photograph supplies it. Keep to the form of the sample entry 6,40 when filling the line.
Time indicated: 1,40
